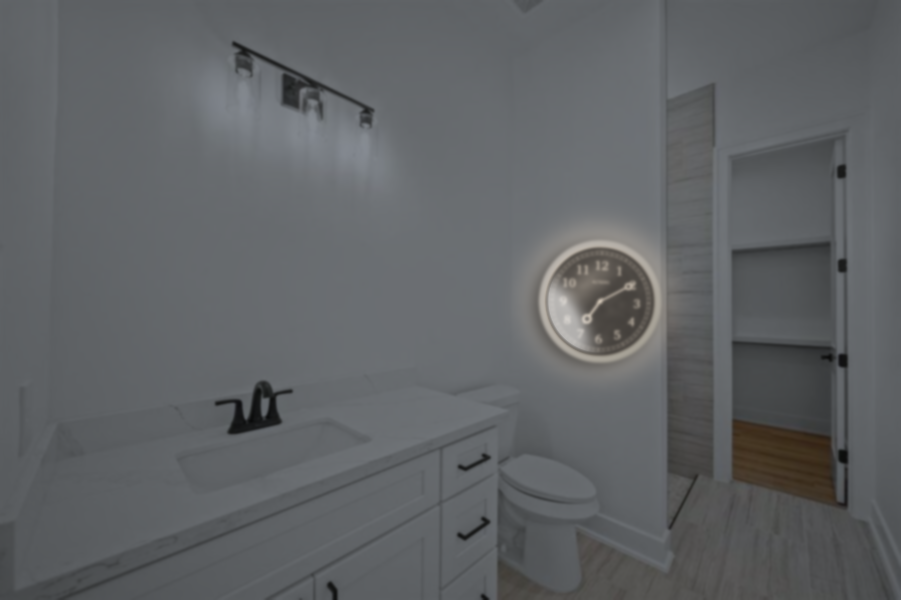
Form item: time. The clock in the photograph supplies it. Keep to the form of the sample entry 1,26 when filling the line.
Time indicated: 7,10
